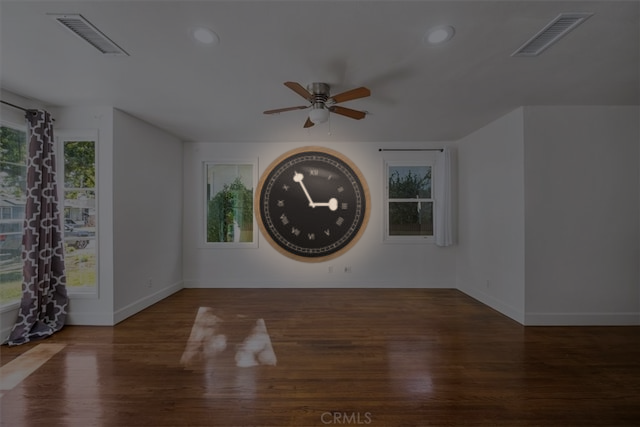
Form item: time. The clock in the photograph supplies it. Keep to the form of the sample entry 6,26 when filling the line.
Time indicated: 2,55
